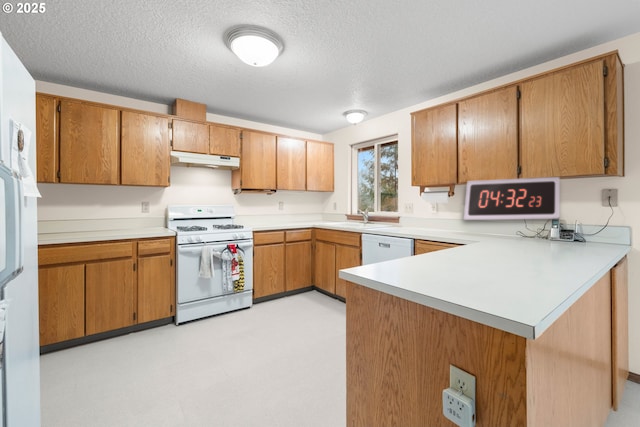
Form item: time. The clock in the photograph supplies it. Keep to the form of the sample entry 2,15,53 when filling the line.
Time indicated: 4,32,23
